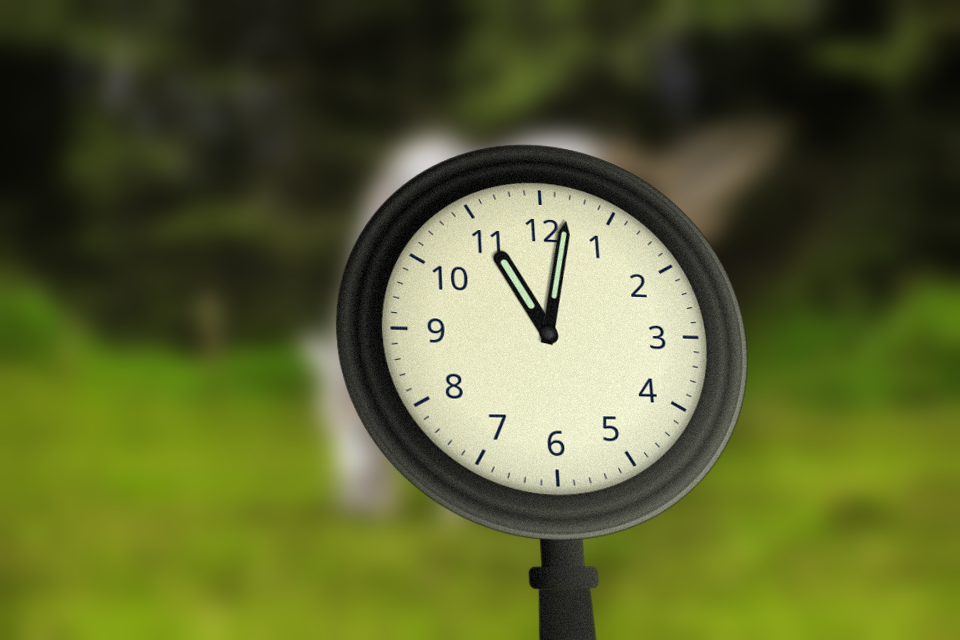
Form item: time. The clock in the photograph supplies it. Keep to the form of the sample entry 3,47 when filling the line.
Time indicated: 11,02
